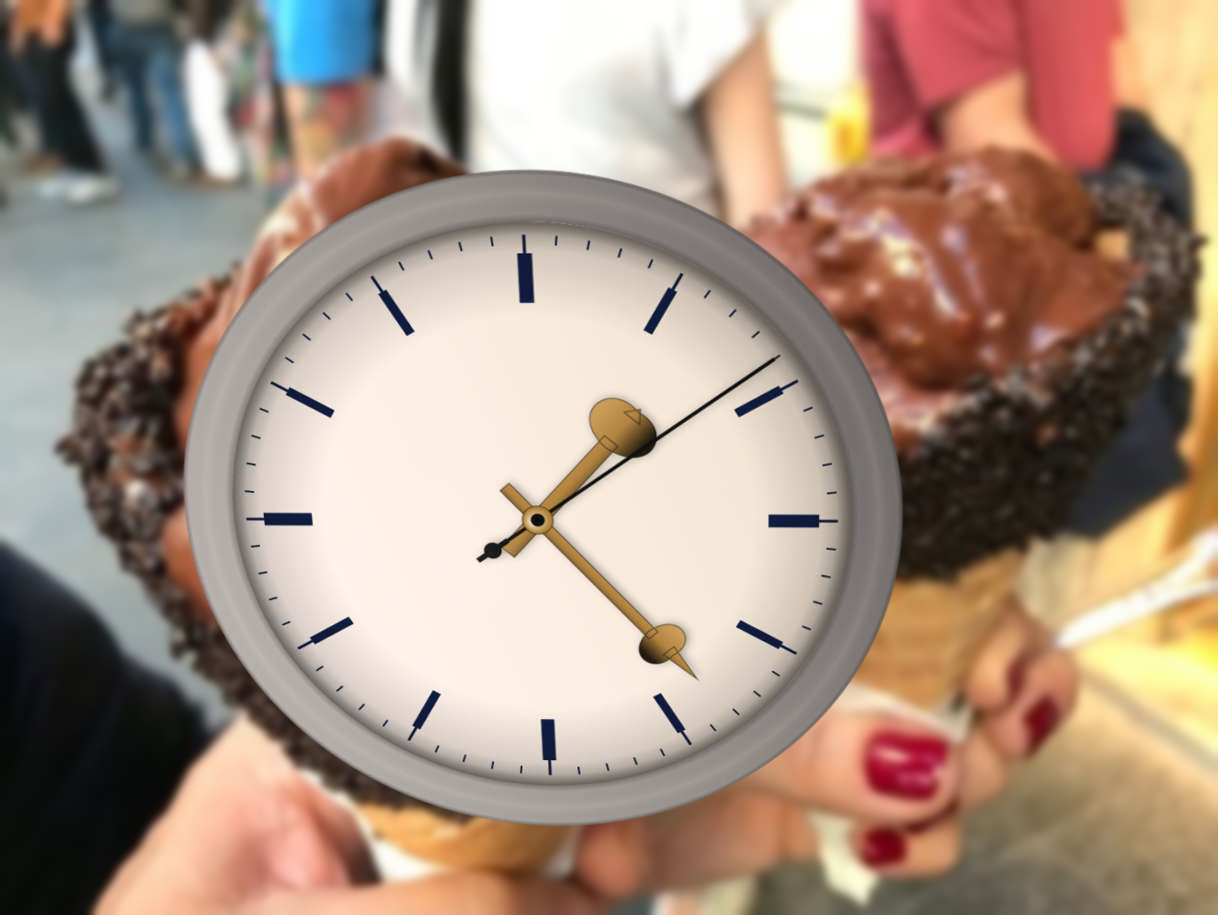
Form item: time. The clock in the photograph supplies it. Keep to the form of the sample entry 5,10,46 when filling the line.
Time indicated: 1,23,09
